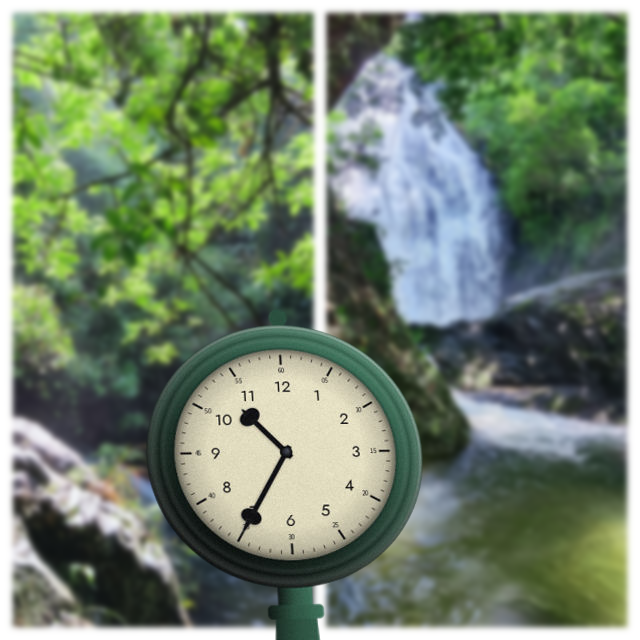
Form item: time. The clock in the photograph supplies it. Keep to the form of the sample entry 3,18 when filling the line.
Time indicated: 10,35
